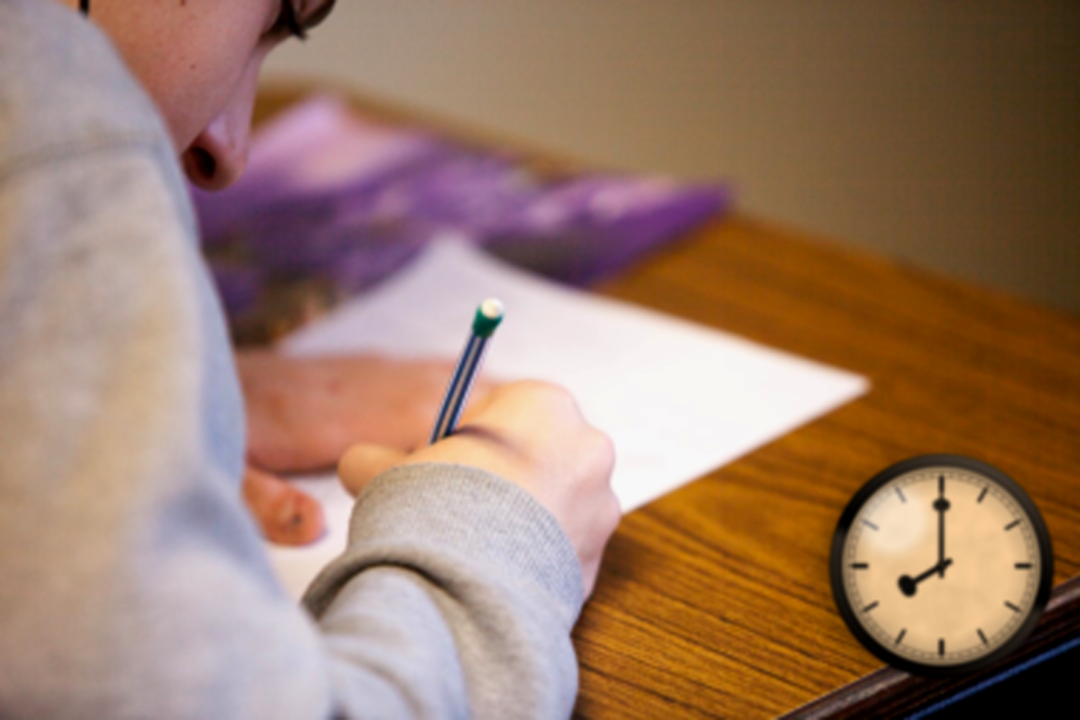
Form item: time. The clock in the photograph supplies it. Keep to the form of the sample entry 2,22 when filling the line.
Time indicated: 8,00
